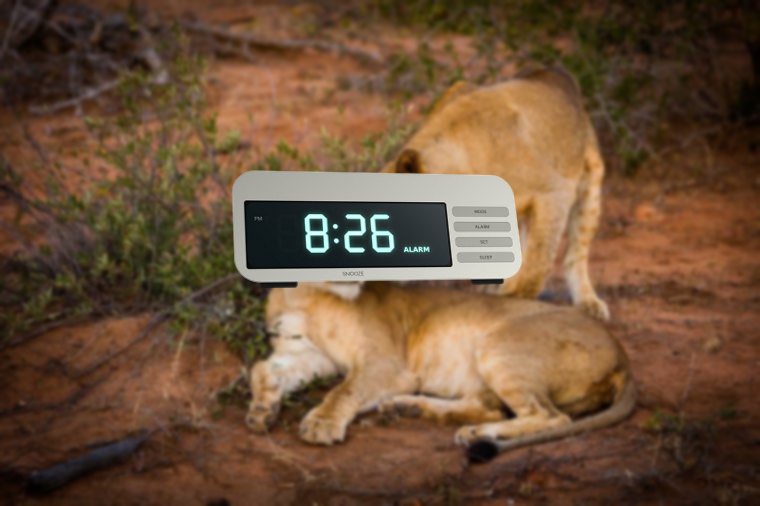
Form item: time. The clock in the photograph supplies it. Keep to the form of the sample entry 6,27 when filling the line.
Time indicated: 8,26
